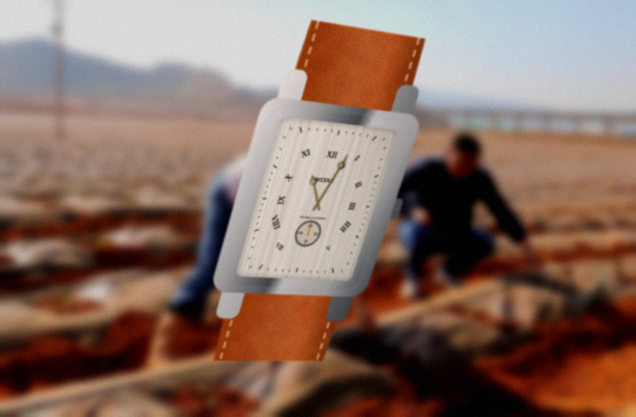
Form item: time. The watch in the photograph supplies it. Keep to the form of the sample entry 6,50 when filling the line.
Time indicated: 11,03
